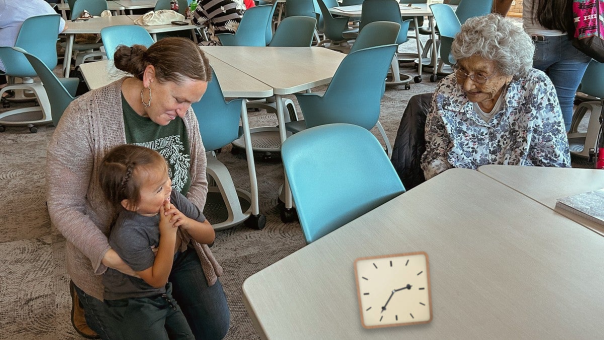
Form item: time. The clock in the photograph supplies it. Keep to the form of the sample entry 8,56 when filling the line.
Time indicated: 2,36
